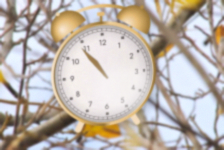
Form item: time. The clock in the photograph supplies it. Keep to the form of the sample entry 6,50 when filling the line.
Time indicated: 10,54
